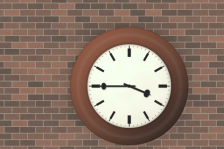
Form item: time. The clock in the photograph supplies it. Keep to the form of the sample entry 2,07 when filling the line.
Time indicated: 3,45
